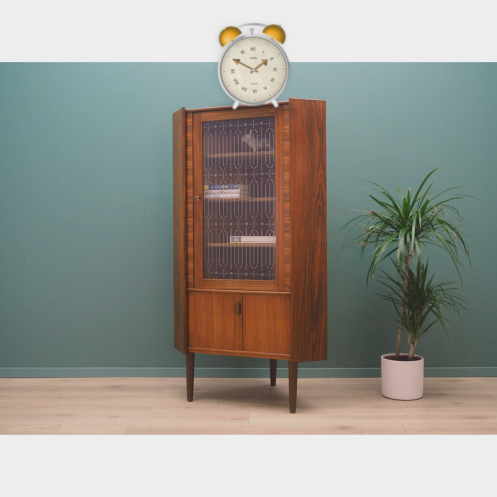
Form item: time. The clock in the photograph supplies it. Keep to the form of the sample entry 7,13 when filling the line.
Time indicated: 1,50
